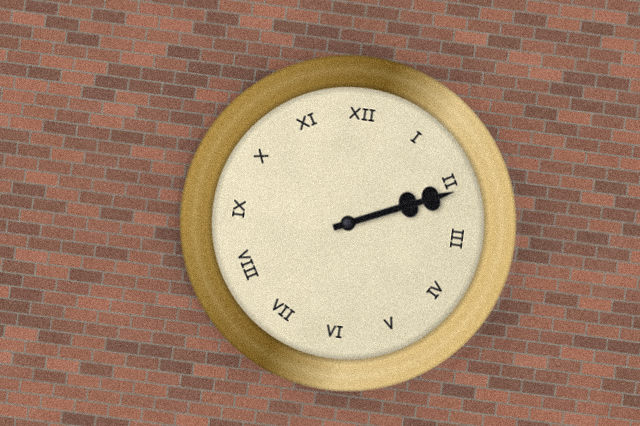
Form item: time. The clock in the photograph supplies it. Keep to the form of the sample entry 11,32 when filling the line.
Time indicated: 2,11
